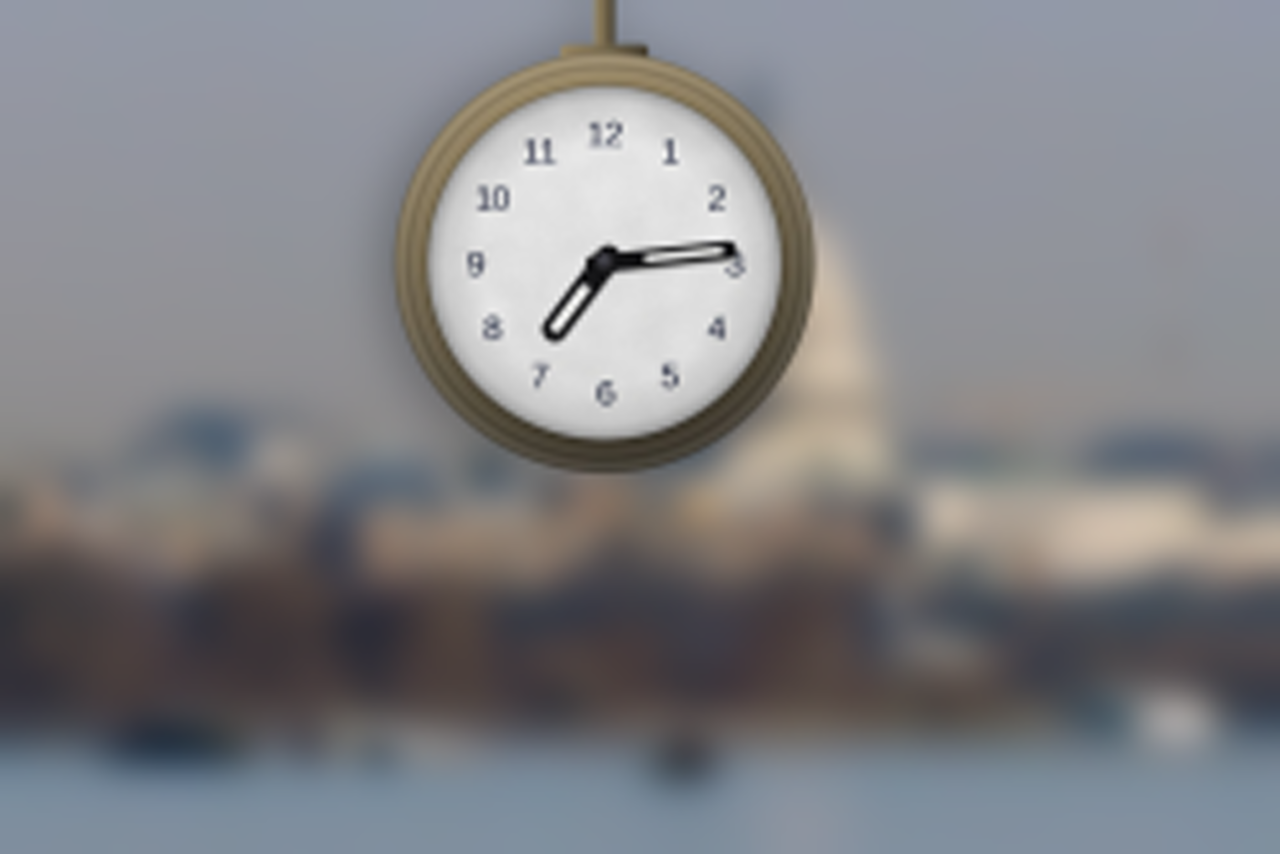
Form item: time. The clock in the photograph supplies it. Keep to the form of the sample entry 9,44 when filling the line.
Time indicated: 7,14
